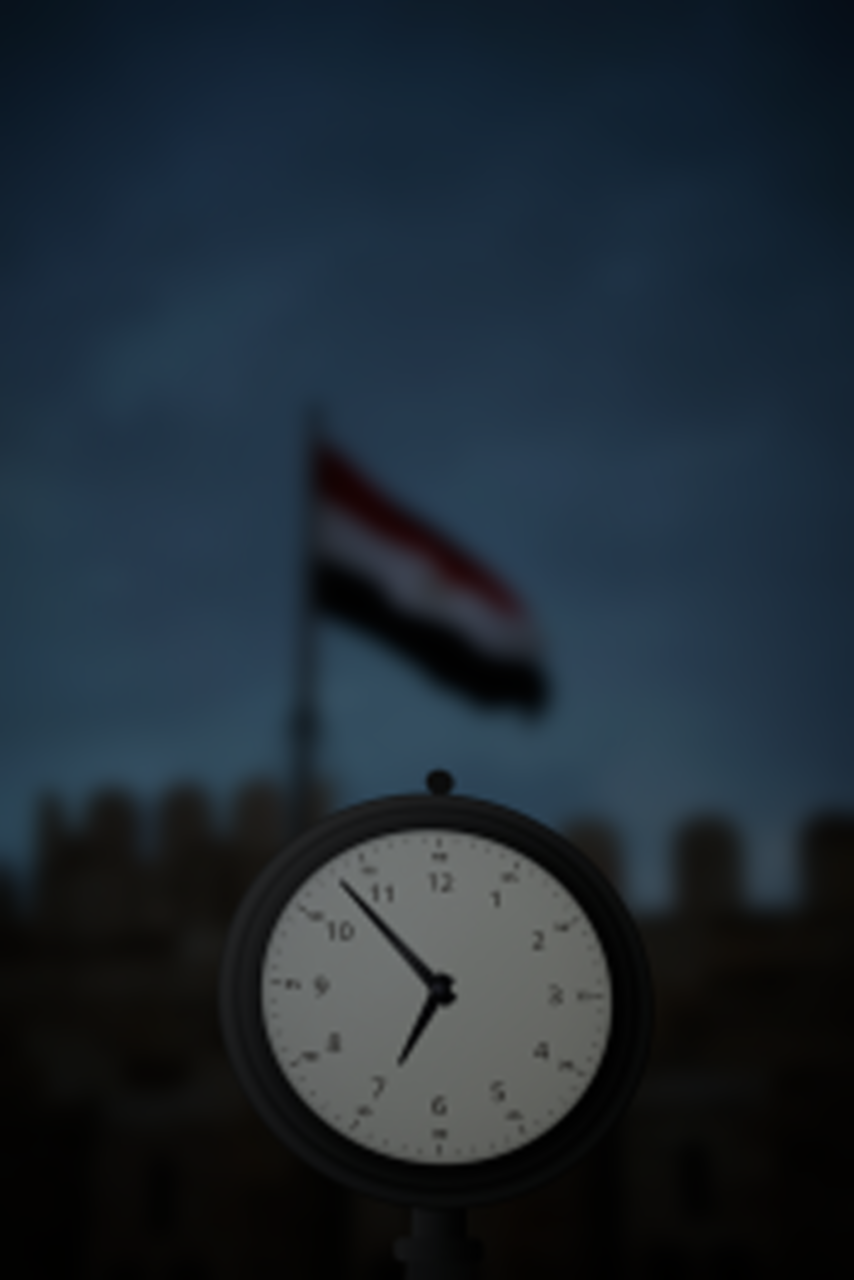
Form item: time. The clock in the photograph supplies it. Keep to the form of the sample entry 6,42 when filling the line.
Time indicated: 6,53
